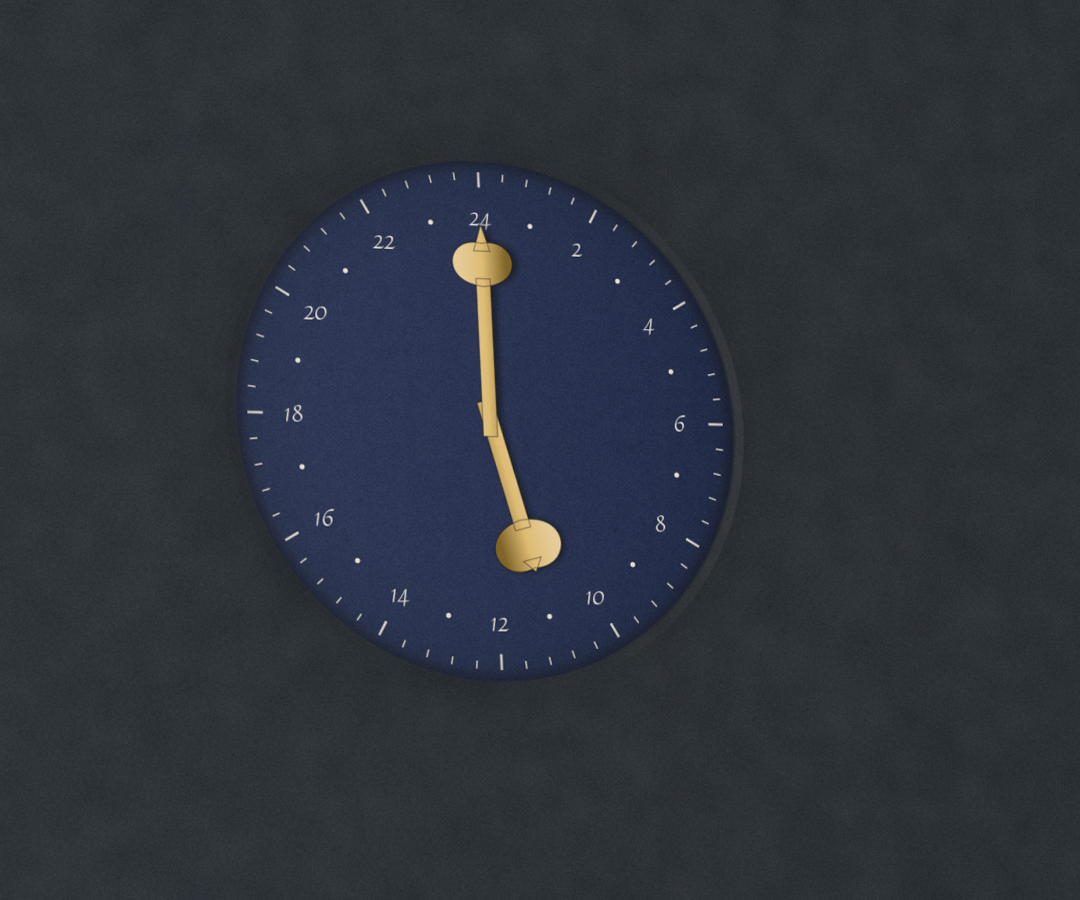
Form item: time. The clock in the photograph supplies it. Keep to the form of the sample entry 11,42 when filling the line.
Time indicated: 11,00
